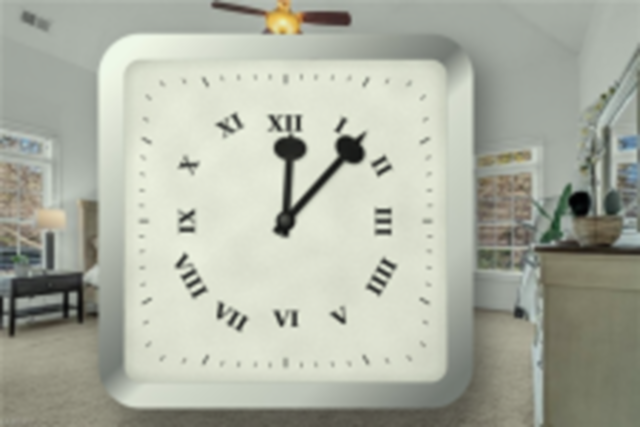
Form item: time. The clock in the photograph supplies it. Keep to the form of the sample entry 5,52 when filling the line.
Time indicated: 12,07
